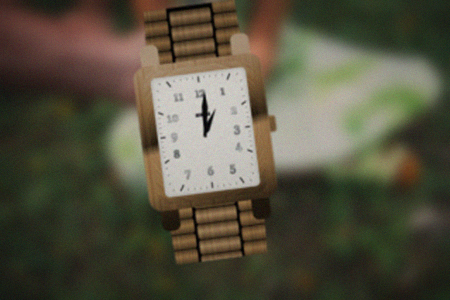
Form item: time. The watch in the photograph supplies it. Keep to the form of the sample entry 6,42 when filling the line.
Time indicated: 1,01
